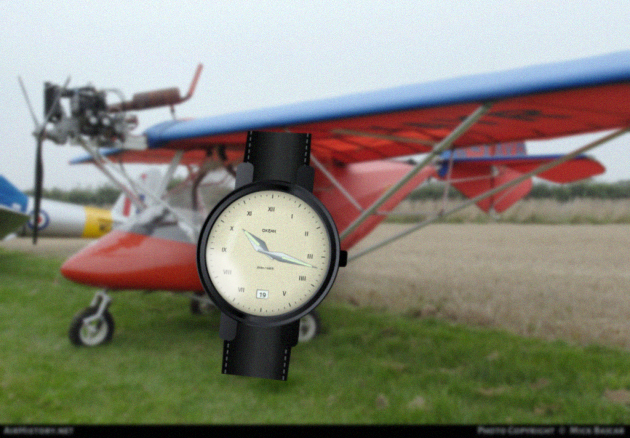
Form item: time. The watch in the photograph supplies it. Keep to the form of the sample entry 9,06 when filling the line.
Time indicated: 10,17
